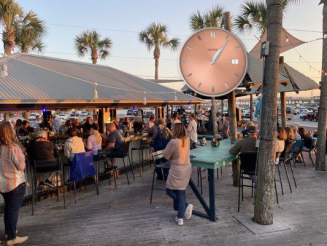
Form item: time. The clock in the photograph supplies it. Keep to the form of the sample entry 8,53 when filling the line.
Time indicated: 1,06
